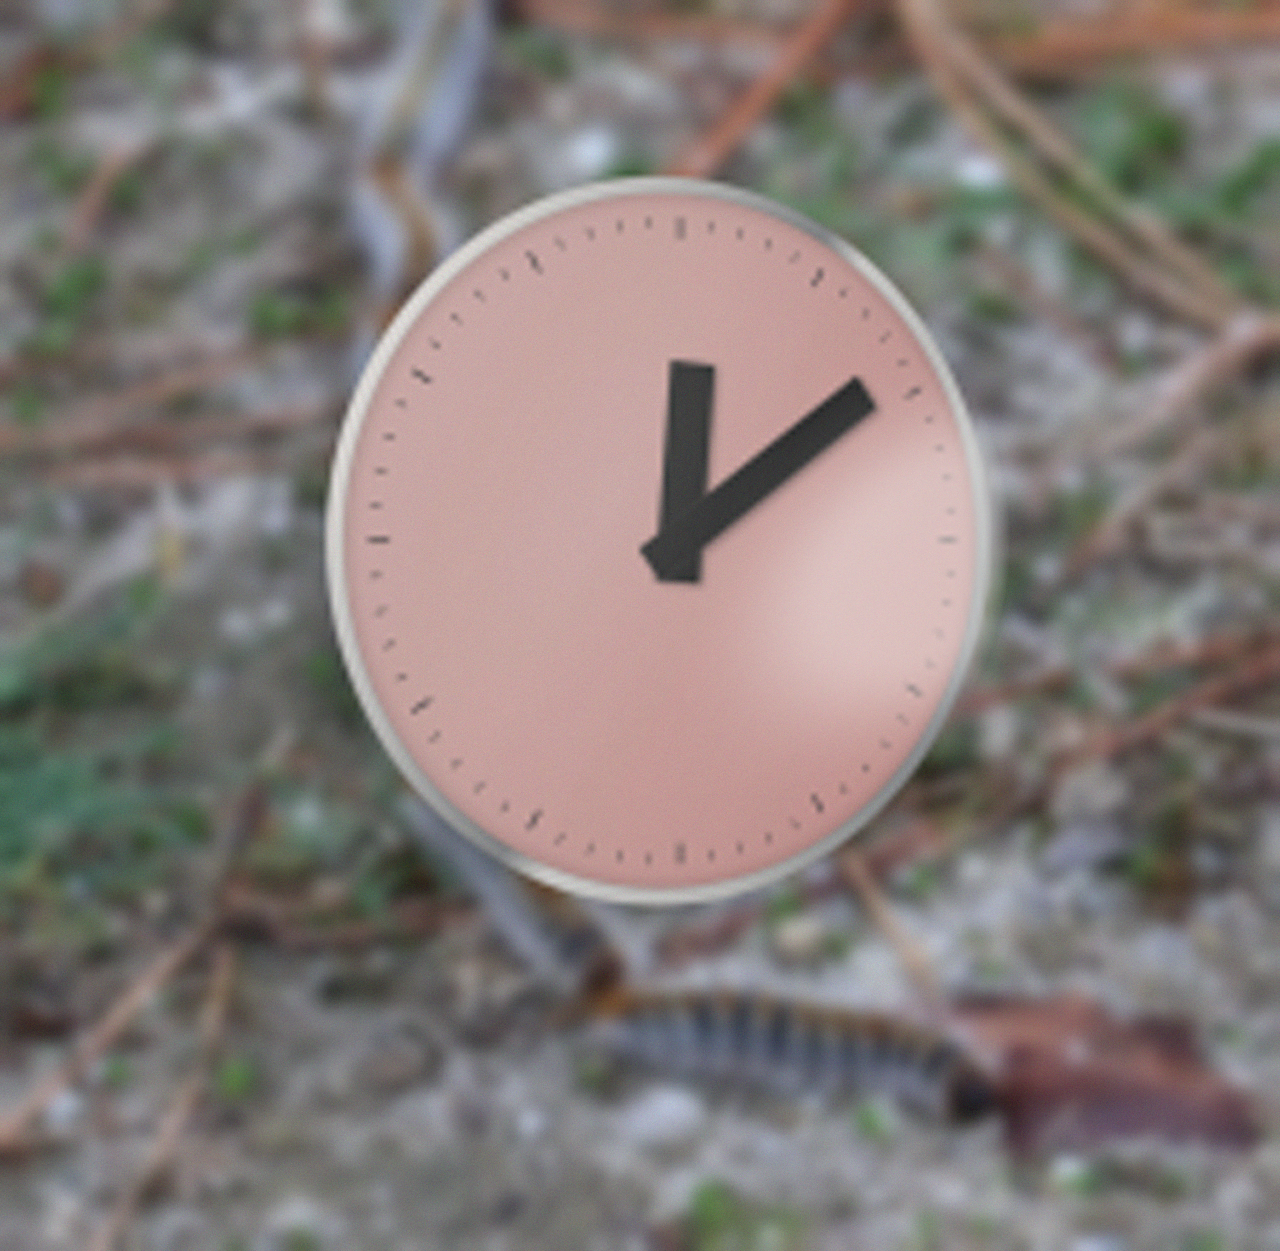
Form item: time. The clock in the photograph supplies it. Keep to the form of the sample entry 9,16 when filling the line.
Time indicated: 12,09
